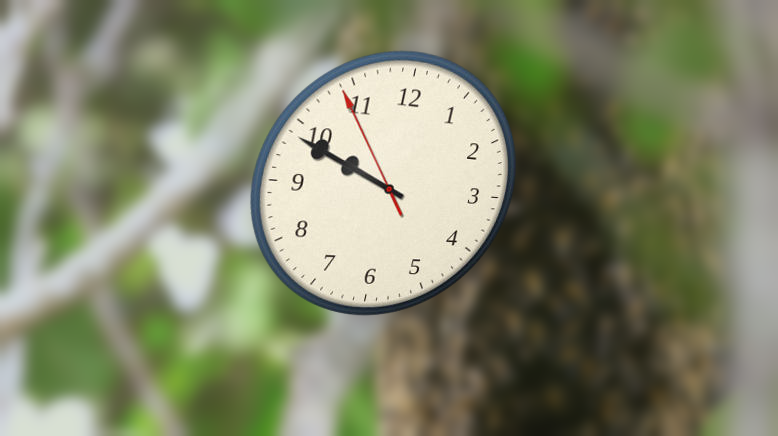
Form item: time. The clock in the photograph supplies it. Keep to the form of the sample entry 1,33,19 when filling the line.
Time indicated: 9,48,54
